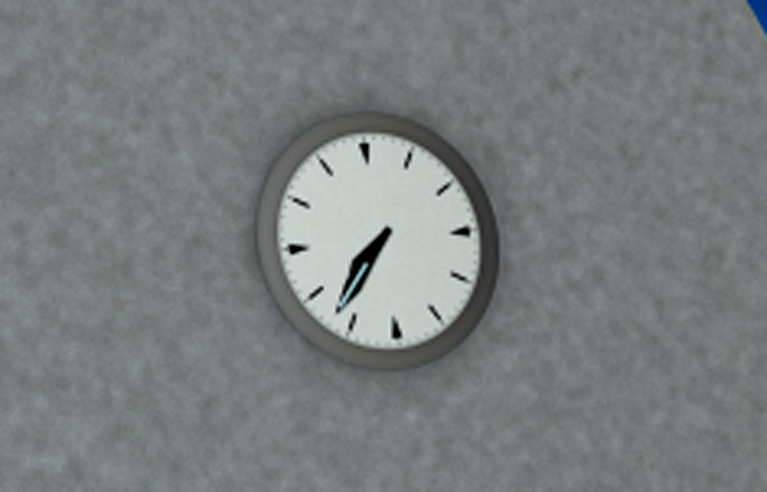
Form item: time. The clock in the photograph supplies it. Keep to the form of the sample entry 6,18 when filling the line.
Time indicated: 7,37
